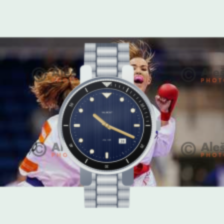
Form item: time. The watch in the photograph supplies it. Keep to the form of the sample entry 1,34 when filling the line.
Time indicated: 10,19
